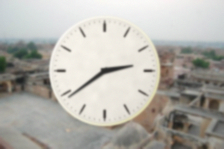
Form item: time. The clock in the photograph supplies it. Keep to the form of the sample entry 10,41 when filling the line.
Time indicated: 2,39
